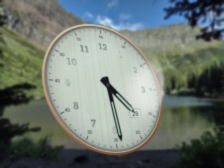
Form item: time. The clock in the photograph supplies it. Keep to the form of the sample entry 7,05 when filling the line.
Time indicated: 4,29
